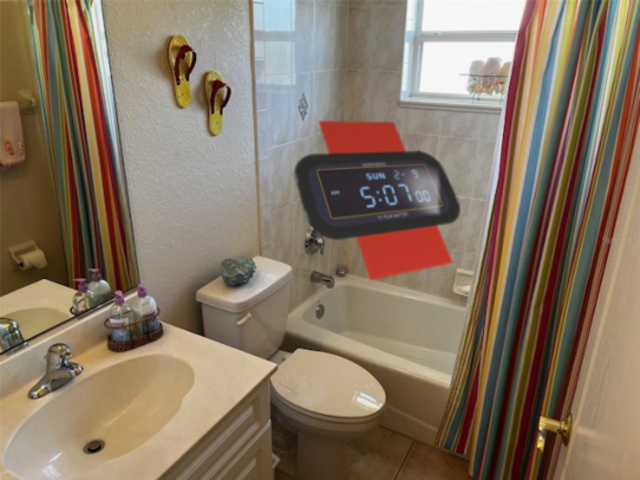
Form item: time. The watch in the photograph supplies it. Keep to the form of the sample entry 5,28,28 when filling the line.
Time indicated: 5,07,00
